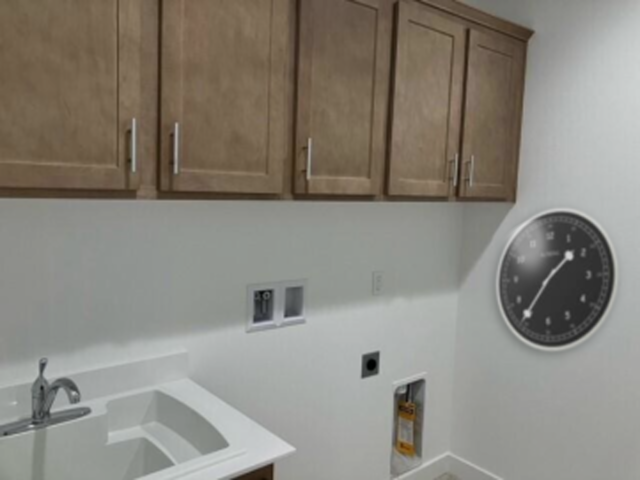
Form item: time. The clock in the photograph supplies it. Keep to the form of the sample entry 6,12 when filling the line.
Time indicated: 1,36
